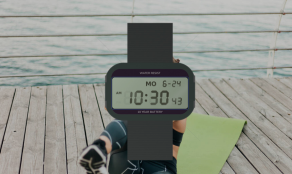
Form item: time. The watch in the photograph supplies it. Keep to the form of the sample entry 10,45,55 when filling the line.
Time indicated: 10,30,43
